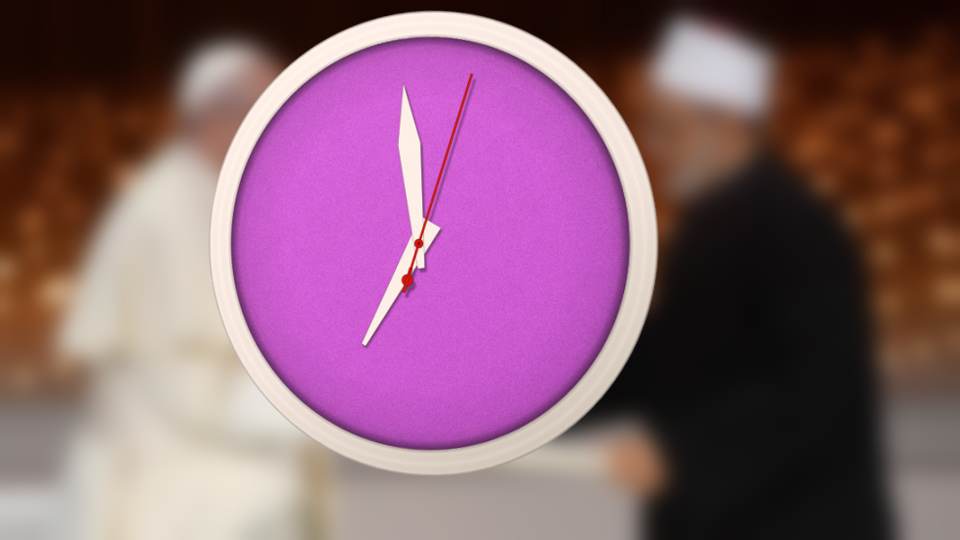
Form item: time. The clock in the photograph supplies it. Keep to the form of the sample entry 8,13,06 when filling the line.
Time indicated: 6,59,03
